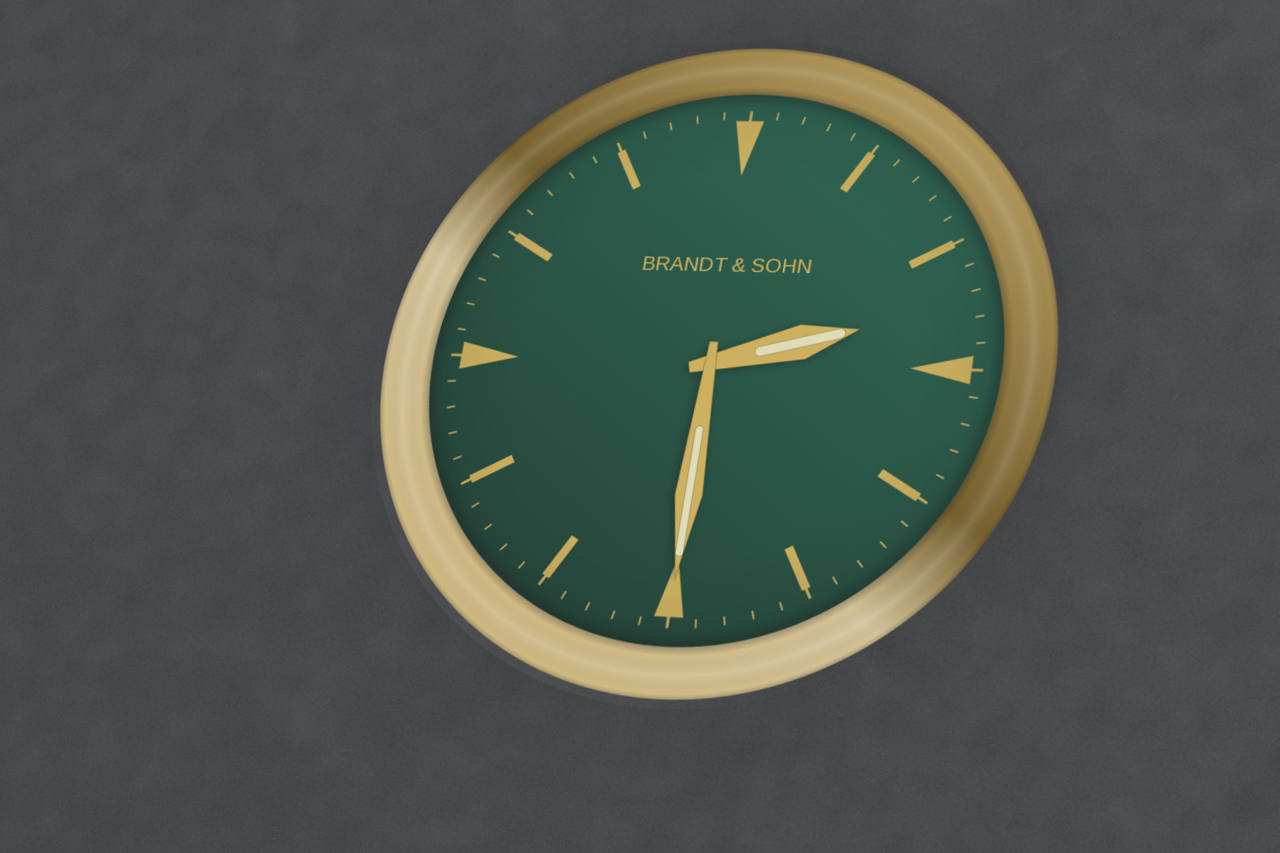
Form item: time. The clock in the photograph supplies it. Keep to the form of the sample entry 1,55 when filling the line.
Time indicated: 2,30
